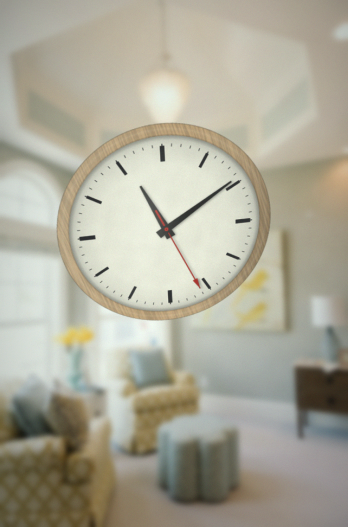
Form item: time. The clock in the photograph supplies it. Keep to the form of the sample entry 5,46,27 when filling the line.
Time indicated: 11,09,26
